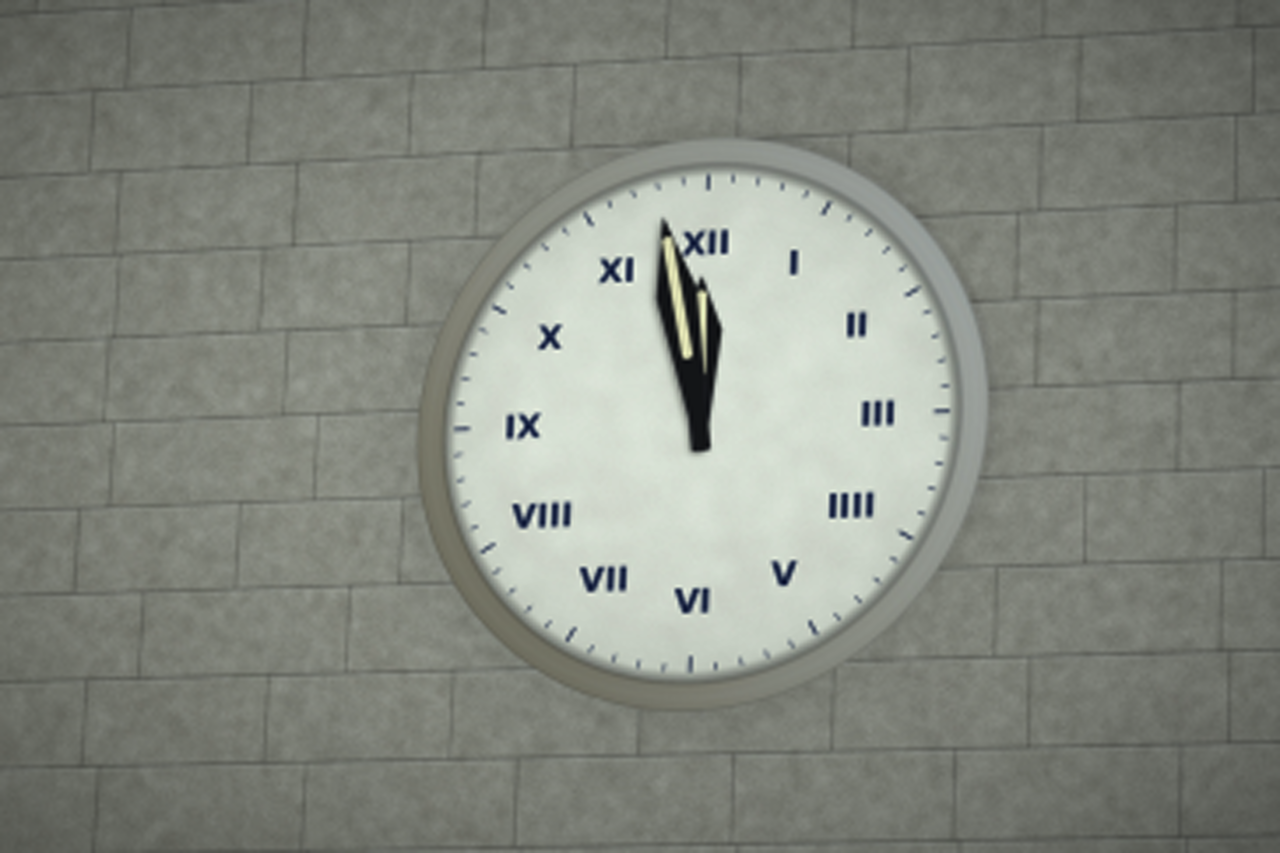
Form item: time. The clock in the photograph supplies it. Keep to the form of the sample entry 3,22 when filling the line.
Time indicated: 11,58
